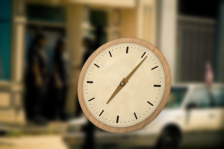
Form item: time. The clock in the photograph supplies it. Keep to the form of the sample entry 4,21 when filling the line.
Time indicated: 7,06
